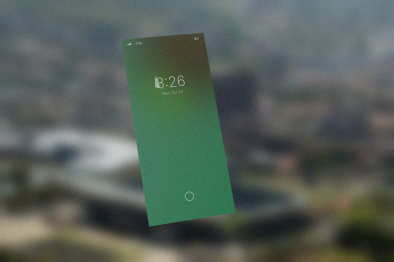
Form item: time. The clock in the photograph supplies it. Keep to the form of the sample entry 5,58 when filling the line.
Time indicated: 3,26
